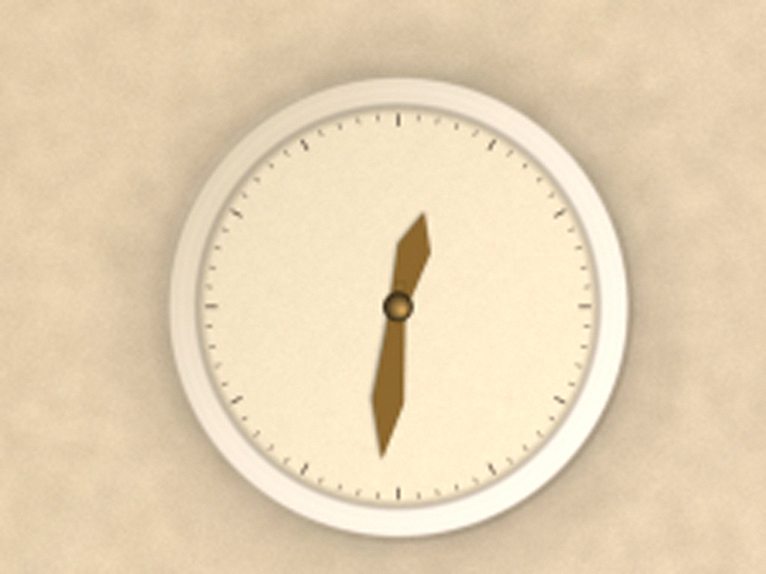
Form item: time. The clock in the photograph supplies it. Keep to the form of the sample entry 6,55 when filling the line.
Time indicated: 12,31
